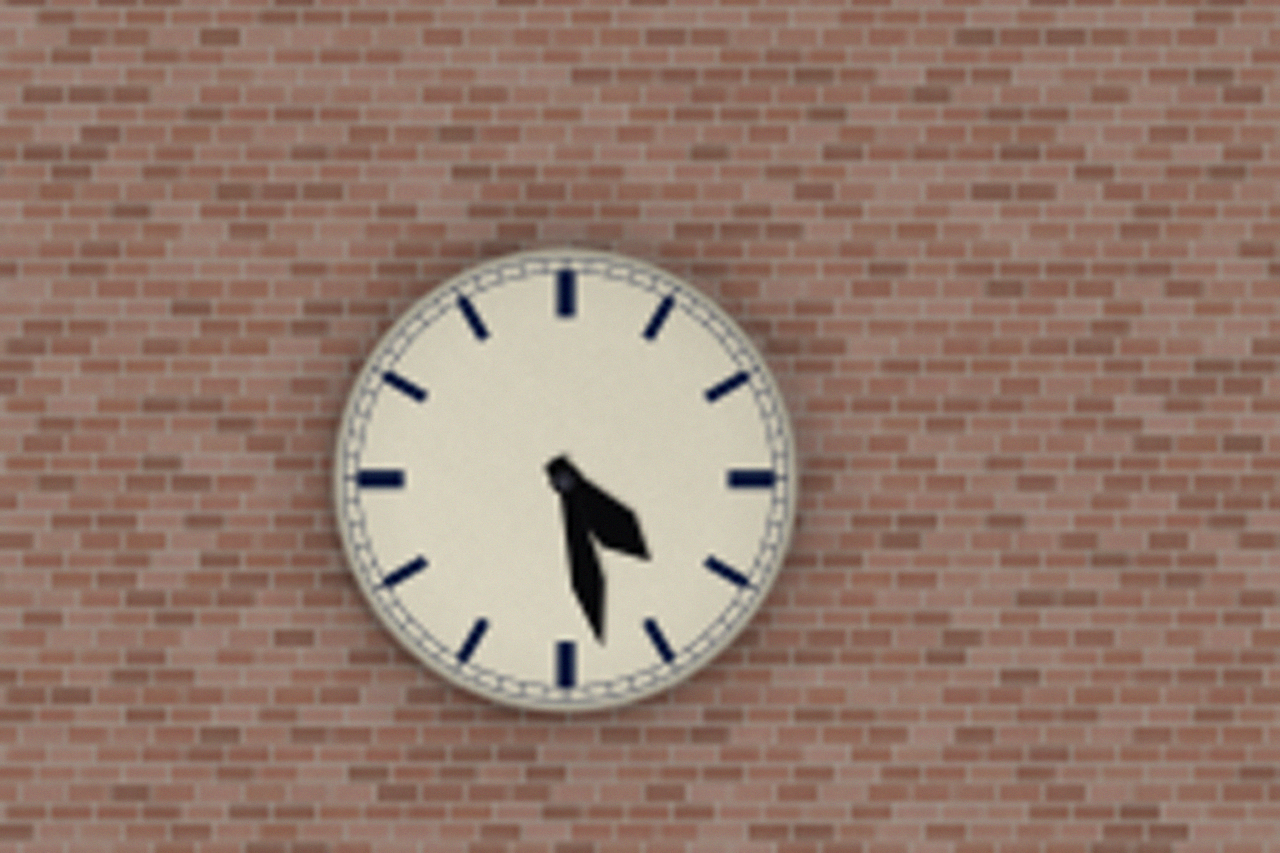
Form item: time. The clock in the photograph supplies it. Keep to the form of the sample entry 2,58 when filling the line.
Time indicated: 4,28
